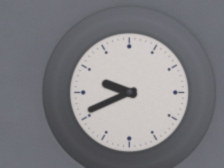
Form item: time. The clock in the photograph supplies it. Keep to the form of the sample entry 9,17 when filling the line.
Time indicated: 9,41
